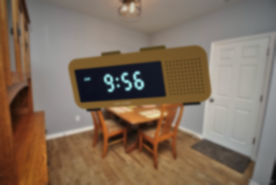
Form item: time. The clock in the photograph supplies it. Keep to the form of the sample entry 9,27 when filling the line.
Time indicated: 9,56
